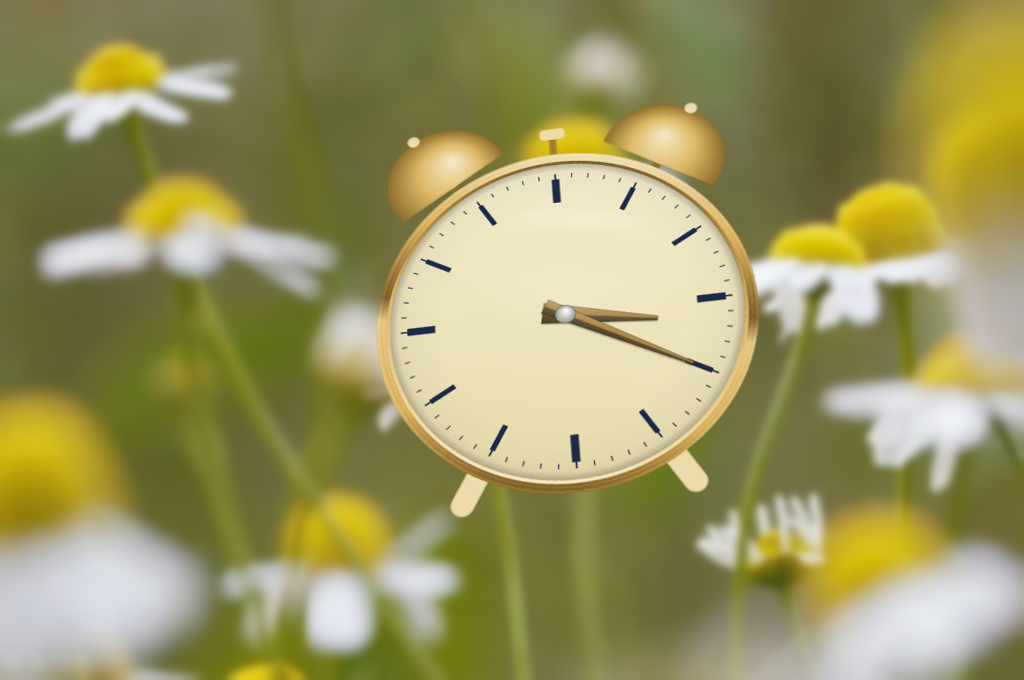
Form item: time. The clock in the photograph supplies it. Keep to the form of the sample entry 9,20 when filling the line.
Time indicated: 3,20
